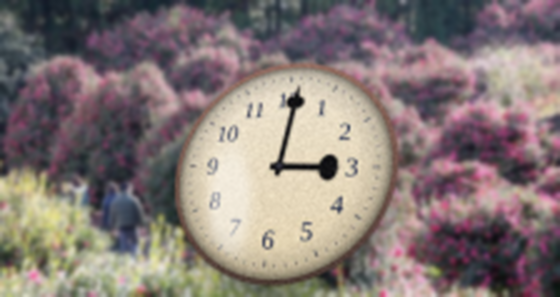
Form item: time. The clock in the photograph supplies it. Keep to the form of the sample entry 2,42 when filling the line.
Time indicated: 3,01
